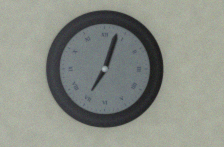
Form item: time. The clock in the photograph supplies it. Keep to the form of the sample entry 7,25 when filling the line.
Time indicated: 7,03
